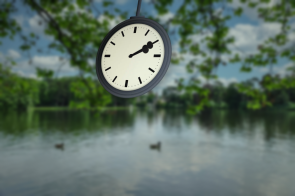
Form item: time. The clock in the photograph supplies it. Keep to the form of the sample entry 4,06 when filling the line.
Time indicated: 2,10
